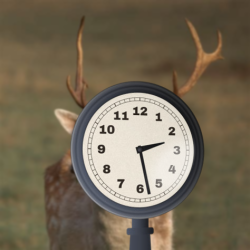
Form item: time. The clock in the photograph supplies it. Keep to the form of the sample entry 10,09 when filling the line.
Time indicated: 2,28
